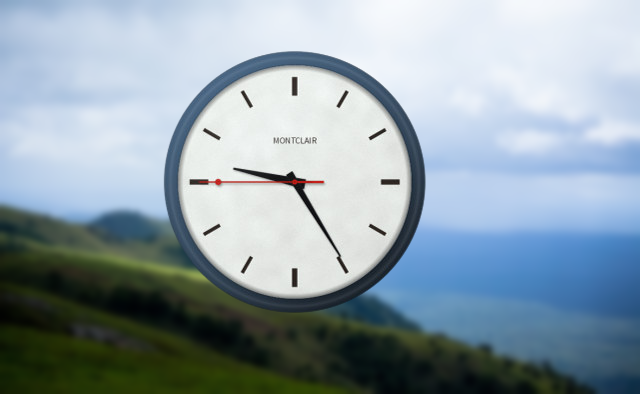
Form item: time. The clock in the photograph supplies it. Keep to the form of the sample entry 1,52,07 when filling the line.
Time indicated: 9,24,45
